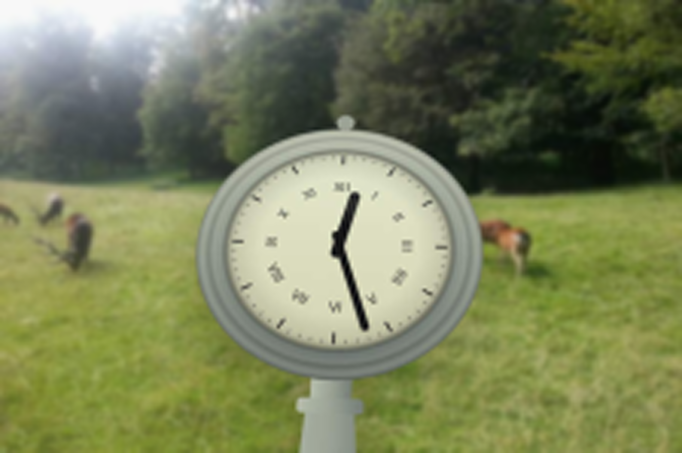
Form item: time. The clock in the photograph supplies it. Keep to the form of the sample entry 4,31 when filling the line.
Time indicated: 12,27
